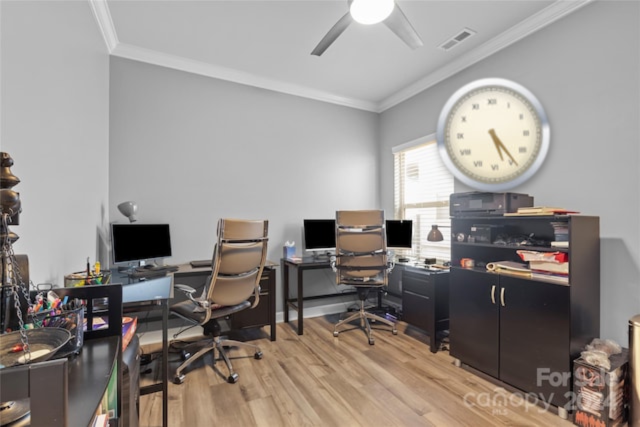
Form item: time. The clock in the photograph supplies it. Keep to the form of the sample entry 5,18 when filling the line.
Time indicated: 5,24
